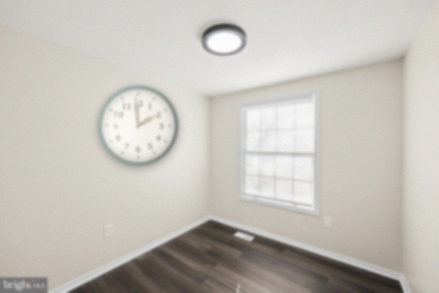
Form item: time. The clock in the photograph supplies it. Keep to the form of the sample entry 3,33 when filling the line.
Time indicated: 1,59
